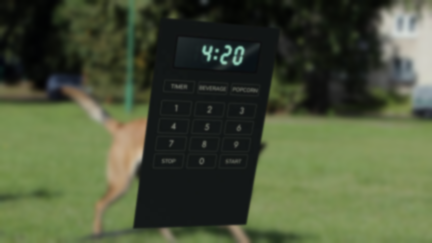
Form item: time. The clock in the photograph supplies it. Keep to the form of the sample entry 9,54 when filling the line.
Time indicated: 4,20
